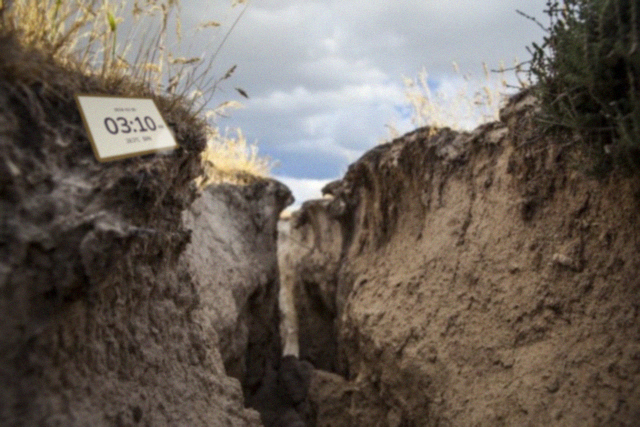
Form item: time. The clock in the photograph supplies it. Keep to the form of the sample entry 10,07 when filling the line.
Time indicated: 3,10
